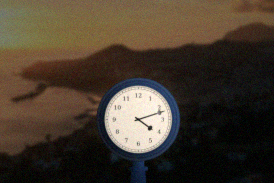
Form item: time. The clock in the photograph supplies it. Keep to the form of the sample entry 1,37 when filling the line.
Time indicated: 4,12
